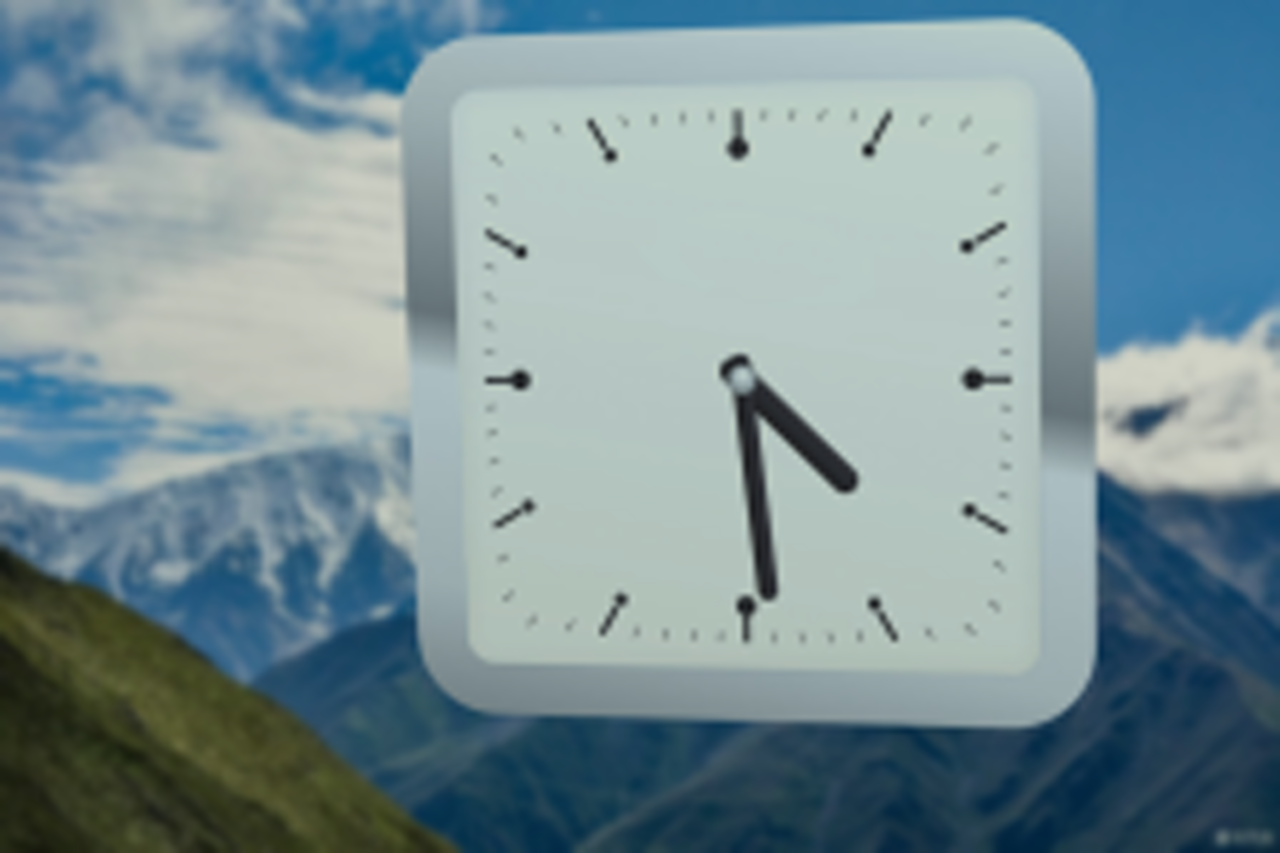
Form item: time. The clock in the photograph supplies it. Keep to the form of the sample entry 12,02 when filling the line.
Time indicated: 4,29
